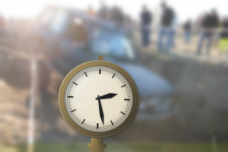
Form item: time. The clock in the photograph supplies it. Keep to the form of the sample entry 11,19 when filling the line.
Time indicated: 2,28
